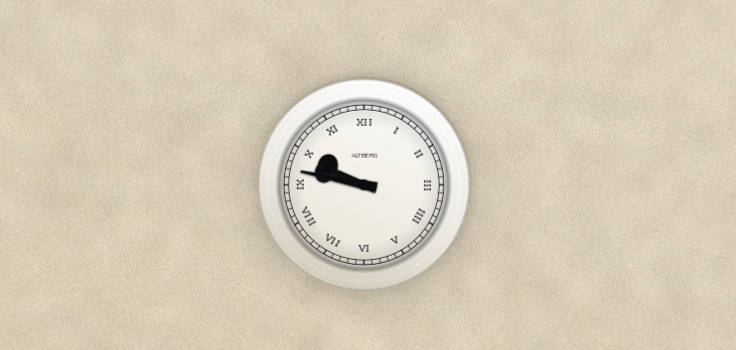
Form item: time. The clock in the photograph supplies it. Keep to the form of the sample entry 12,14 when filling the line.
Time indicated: 9,47
